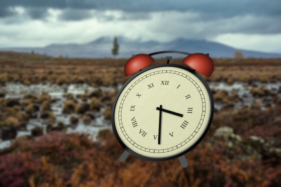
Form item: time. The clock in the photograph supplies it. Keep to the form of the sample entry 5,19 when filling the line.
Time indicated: 3,29
